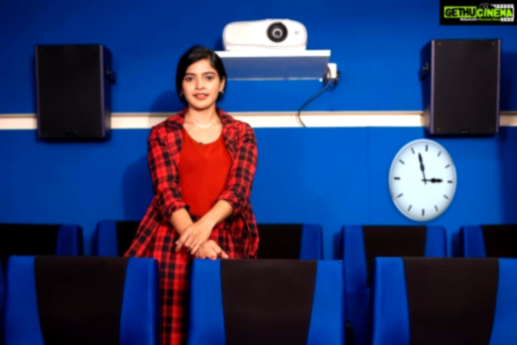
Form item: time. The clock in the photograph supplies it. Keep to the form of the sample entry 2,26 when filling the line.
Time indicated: 2,57
